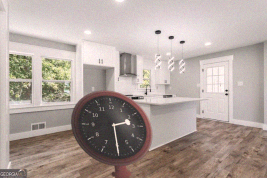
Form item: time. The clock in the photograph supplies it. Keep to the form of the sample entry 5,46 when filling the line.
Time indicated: 2,30
